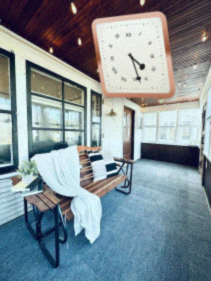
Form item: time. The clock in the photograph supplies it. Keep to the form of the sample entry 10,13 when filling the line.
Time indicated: 4,28
